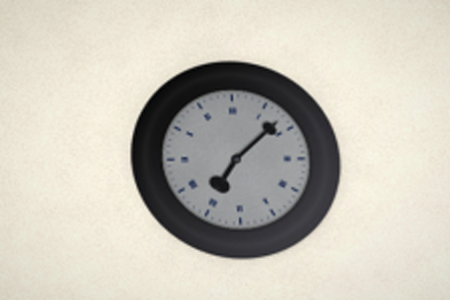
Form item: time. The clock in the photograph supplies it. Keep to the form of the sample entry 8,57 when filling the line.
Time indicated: 7,08
